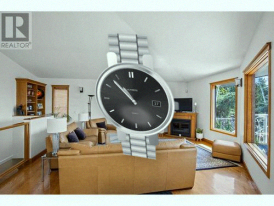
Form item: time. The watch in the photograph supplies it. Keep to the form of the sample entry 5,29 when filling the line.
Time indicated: 10,53
